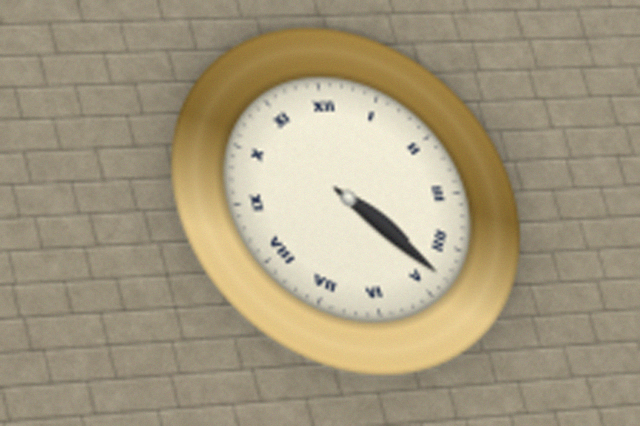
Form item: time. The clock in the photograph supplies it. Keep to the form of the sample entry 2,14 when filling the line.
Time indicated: 4,23
